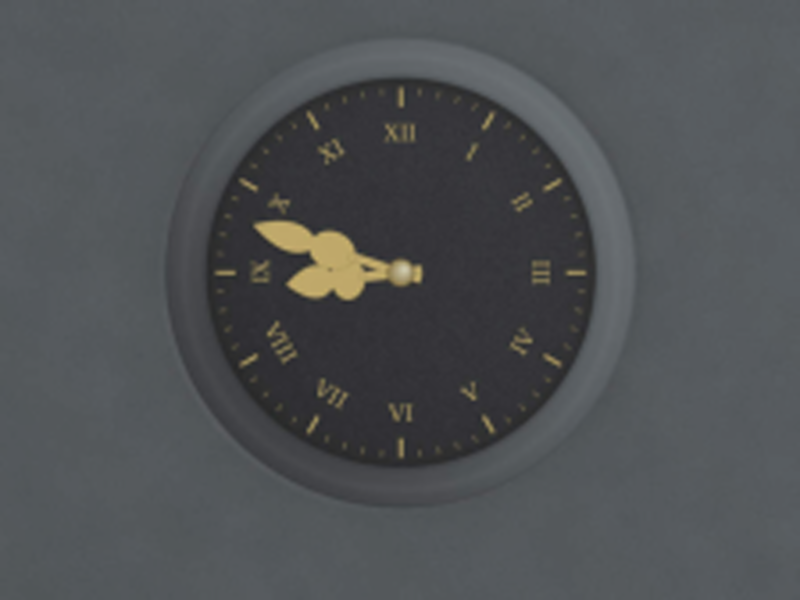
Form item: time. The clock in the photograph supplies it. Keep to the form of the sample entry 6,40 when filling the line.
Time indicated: 8,48
